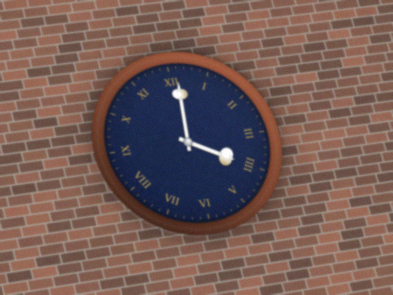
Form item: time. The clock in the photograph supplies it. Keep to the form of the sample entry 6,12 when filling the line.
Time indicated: 4,01
